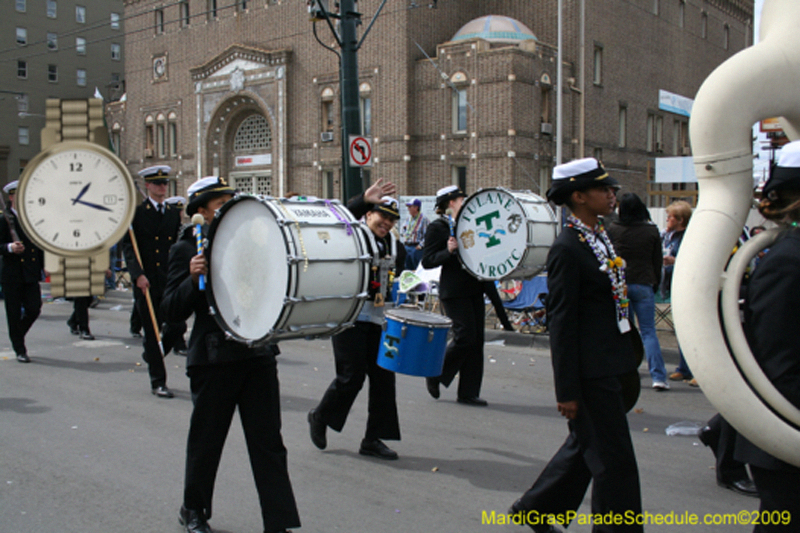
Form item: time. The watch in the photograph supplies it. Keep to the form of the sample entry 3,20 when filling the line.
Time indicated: 1,18
